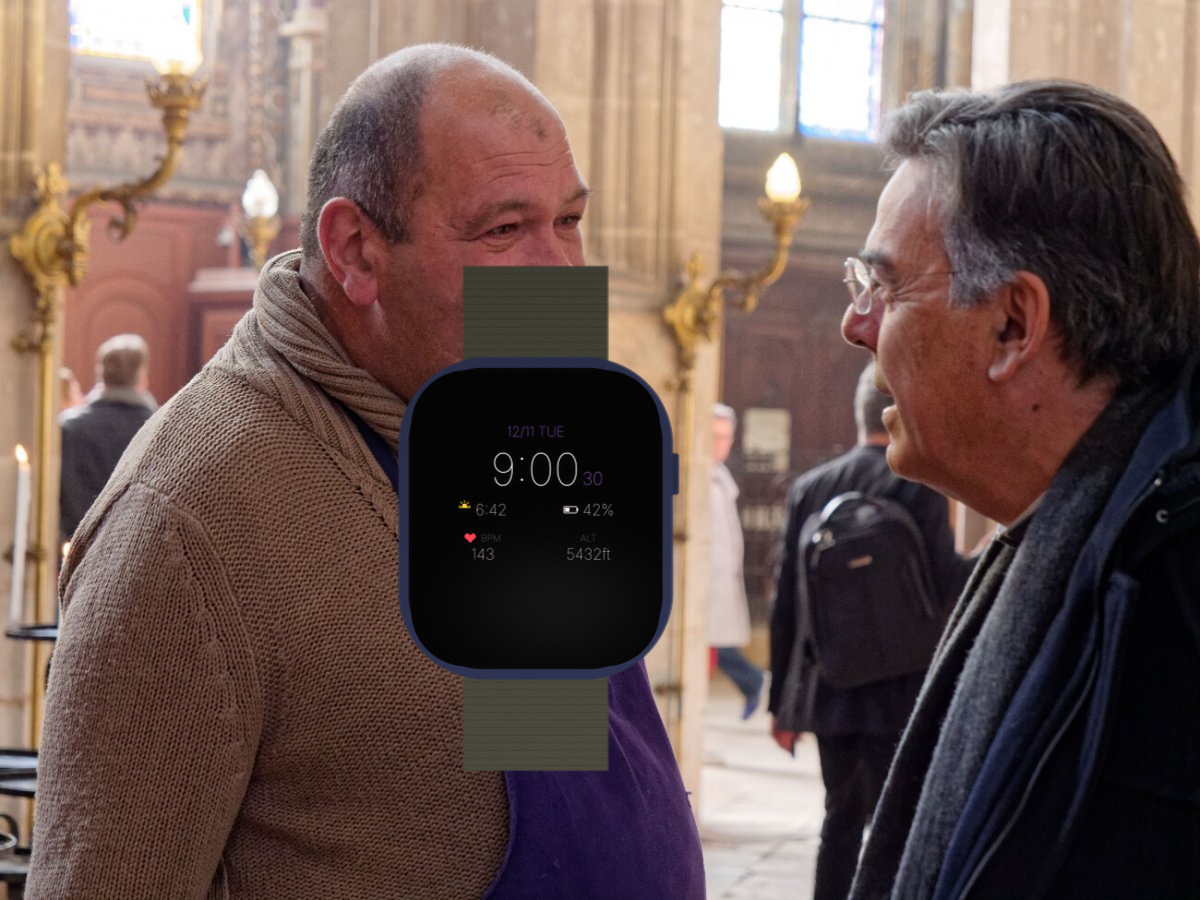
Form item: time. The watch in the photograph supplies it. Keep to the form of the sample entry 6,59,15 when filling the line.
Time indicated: 9,00,30
